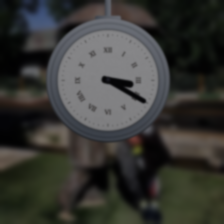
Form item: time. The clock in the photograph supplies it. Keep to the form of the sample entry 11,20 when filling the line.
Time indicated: 3,20
